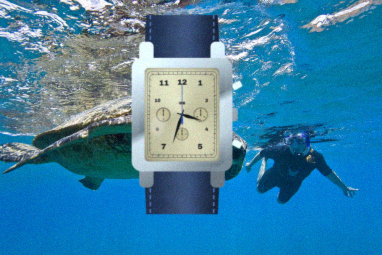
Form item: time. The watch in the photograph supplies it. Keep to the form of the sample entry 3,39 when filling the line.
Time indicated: 3,33
